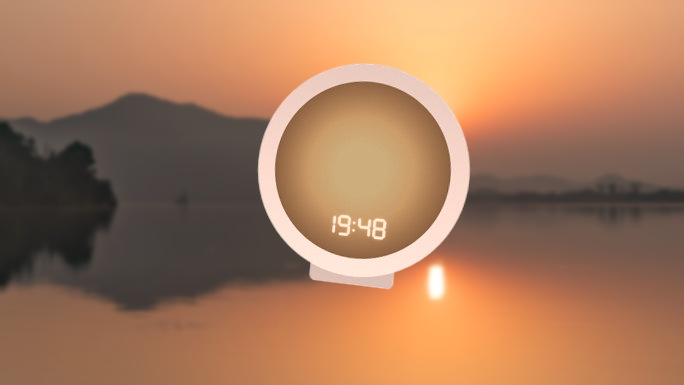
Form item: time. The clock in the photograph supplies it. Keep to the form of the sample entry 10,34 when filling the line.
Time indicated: 19,48
